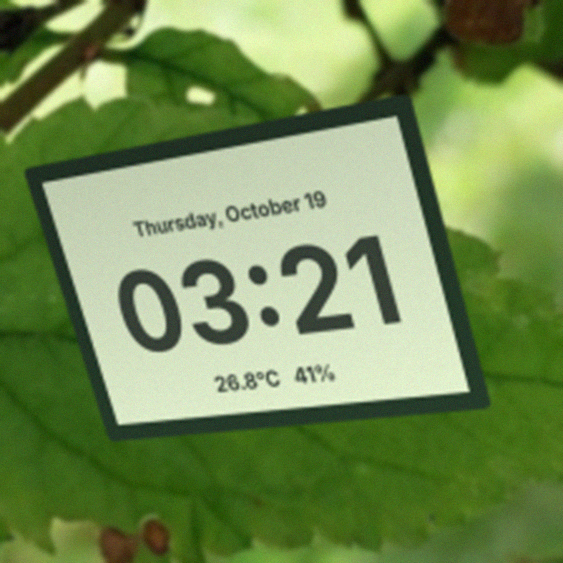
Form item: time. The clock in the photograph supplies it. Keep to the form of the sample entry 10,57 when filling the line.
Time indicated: 3,21
